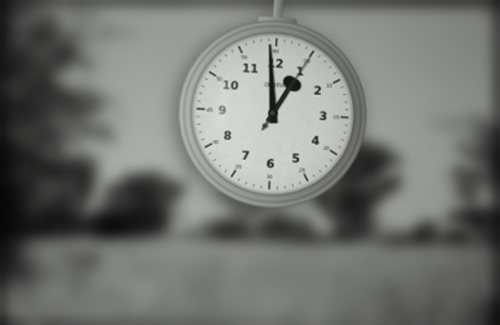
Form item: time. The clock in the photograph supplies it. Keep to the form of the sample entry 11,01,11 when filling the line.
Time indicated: 12,59,05
